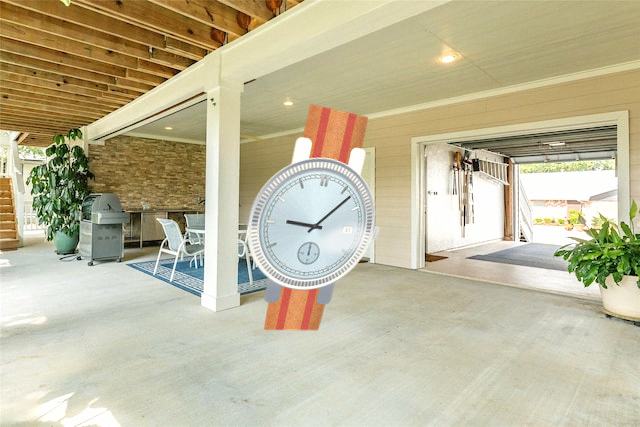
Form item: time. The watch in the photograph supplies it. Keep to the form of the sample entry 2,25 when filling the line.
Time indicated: 9,07
